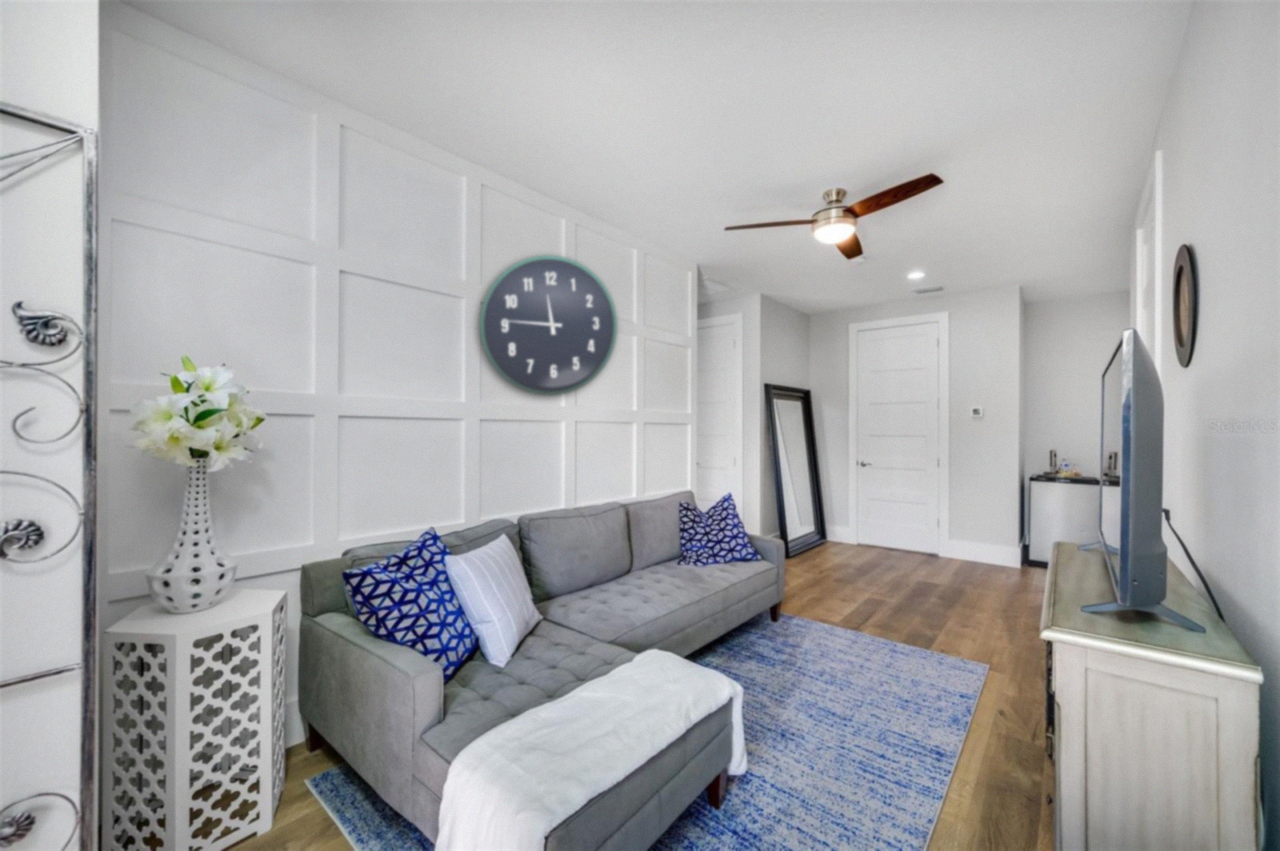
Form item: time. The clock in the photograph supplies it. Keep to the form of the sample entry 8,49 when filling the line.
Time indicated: 11,46
